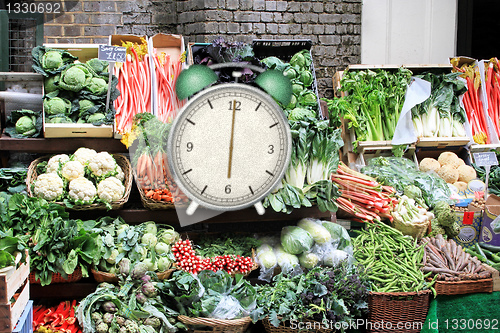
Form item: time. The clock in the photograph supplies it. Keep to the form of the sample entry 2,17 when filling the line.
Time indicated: 6,00
